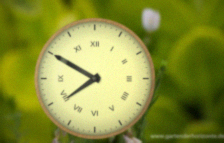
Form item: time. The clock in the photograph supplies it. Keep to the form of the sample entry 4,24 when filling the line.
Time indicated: 7,50
